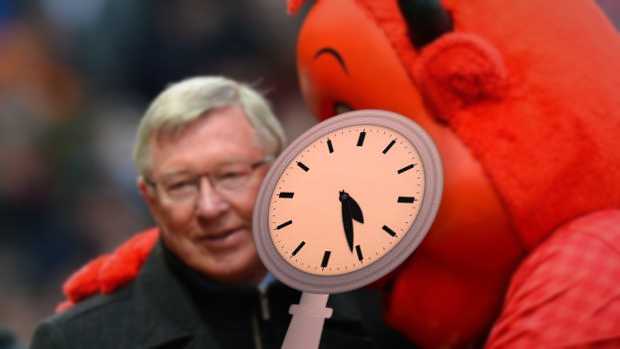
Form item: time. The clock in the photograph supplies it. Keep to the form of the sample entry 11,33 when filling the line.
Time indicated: 4,26
